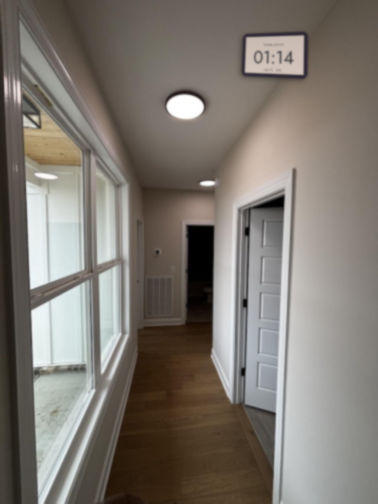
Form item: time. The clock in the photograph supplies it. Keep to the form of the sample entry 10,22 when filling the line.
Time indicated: 1,14
